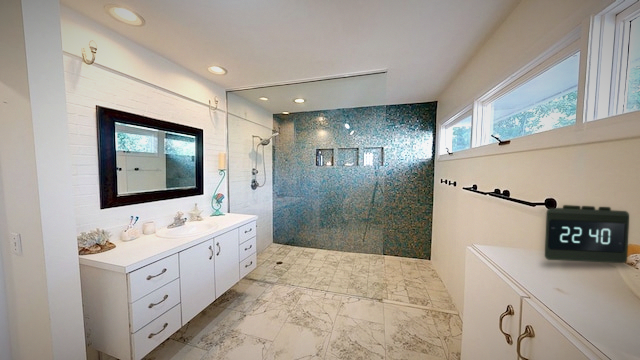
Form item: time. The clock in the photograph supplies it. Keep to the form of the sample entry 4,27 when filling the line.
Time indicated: 22,40
